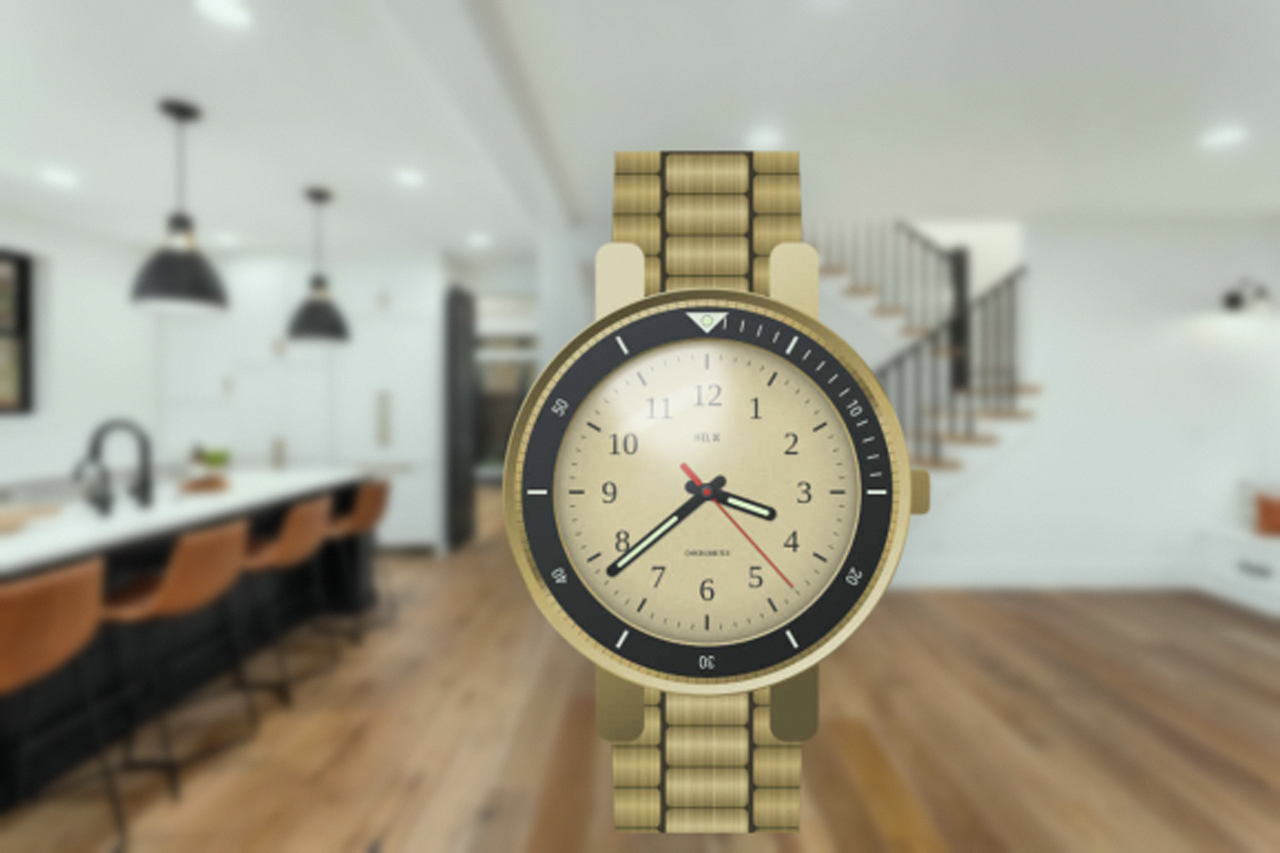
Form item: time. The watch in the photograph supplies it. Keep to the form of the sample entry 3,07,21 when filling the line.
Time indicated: 3,38,23
